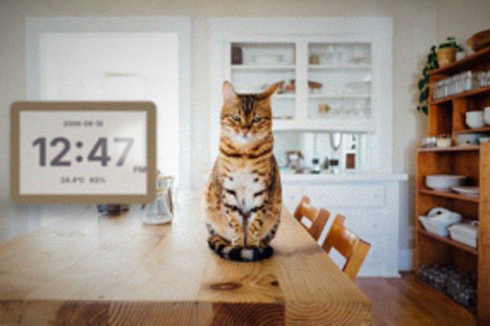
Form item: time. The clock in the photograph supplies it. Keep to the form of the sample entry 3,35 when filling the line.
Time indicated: 12,47
